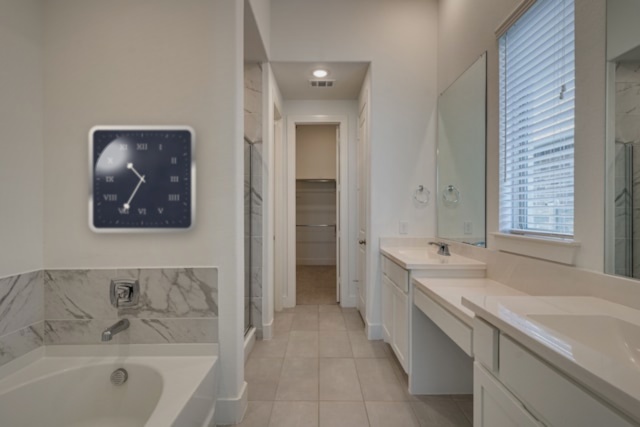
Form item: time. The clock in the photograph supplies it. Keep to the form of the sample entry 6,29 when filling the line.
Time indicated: 10,35
